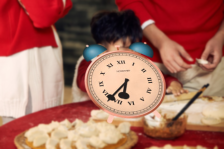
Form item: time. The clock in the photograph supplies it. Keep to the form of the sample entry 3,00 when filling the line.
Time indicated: 6,38
